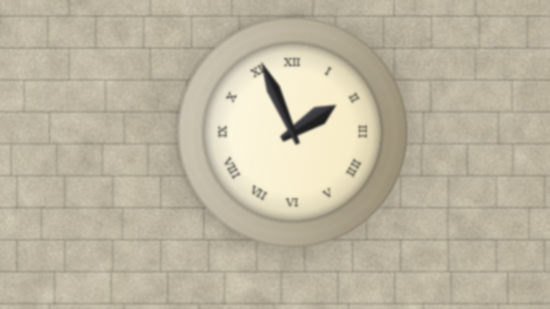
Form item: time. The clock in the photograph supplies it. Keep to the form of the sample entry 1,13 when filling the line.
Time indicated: 1,56
